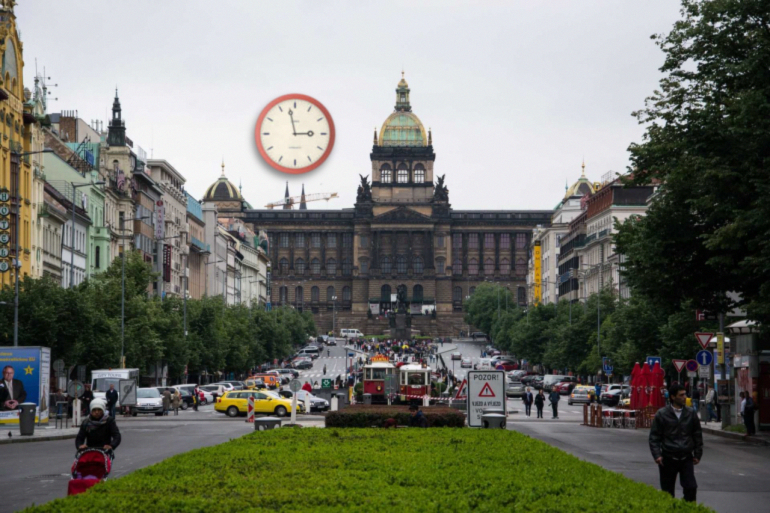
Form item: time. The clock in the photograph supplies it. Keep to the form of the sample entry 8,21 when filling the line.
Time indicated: 2,58
